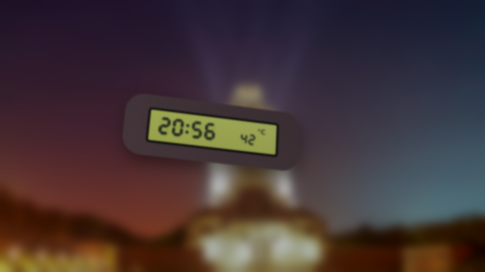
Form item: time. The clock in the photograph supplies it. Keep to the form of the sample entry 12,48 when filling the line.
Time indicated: 20,56
